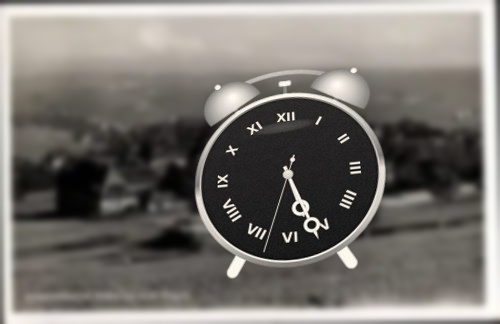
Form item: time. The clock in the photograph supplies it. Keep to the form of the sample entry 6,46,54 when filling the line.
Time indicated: 5,26,33
